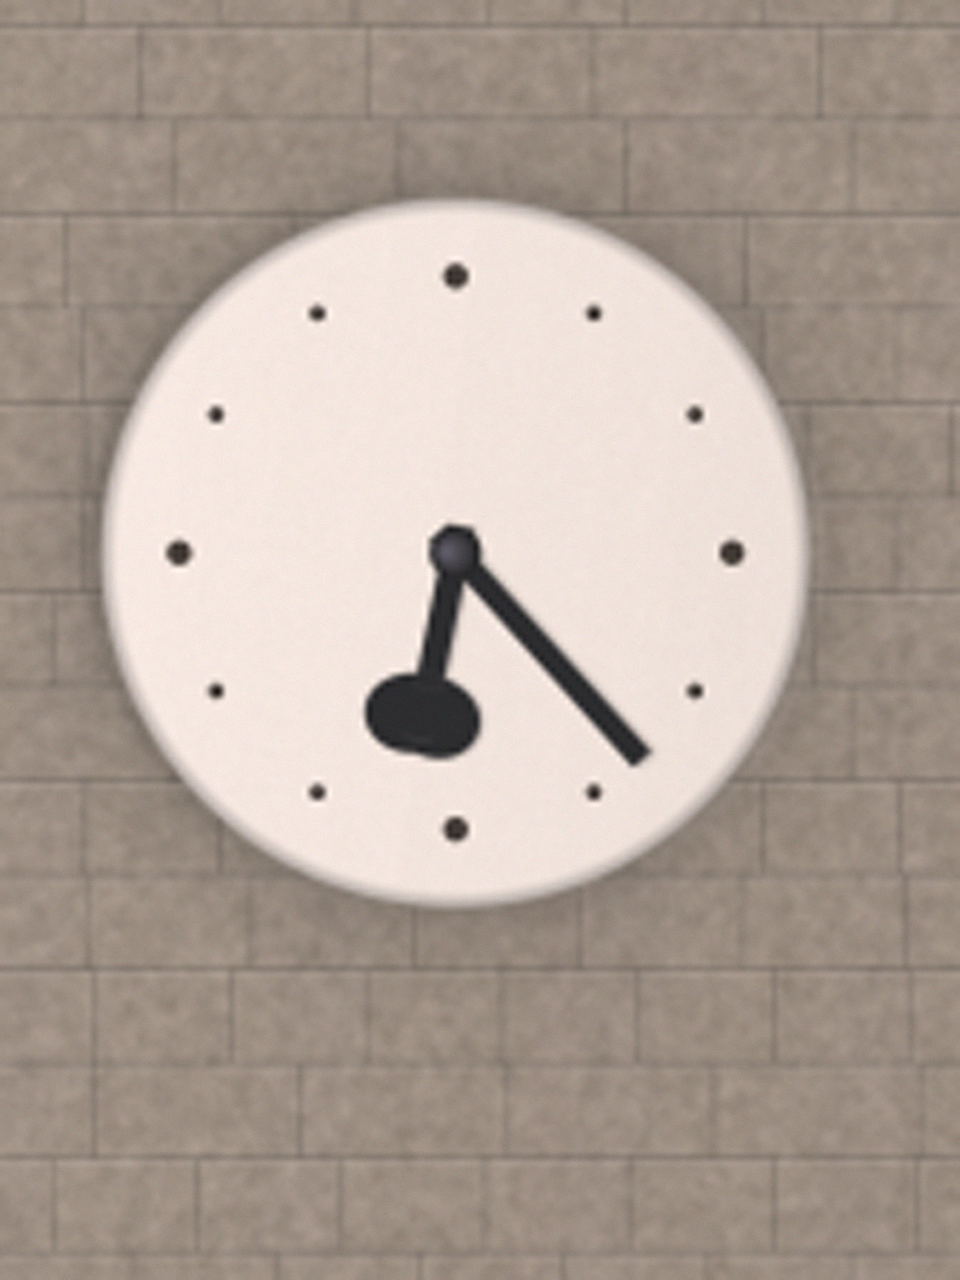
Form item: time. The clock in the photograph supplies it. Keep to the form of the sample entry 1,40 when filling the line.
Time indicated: 6,23
